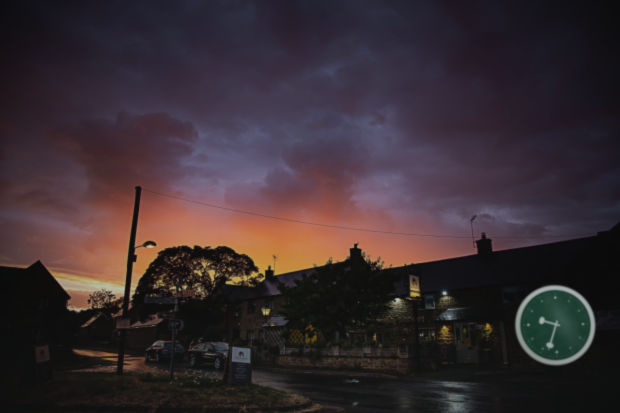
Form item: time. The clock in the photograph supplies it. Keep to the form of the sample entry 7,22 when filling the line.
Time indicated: 9,33
